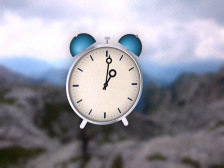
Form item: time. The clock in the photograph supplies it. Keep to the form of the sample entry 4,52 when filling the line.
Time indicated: 1,01
